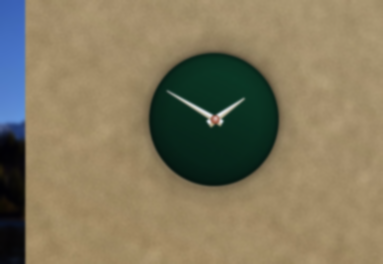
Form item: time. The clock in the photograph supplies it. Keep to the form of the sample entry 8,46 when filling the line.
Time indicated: 1,50
